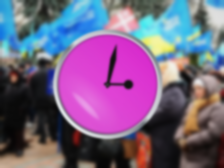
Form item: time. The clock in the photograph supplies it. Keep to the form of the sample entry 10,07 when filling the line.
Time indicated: 3,02
